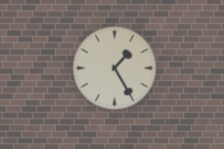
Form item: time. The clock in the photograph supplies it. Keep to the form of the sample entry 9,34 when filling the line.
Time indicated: 1,25
